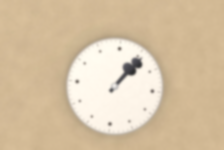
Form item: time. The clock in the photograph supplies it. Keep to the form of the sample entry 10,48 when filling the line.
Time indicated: 1,06
